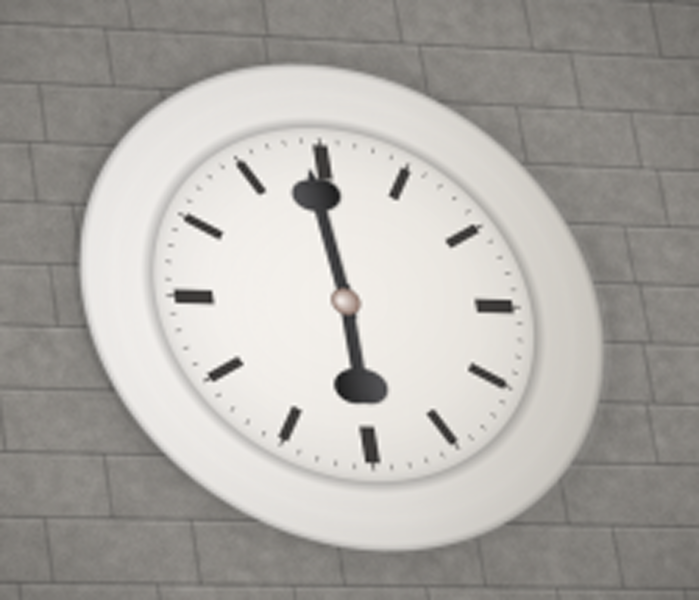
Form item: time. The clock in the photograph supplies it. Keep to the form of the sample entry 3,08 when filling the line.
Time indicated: 5,59
